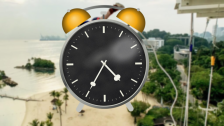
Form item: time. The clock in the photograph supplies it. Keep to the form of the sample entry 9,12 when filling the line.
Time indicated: 4,35
